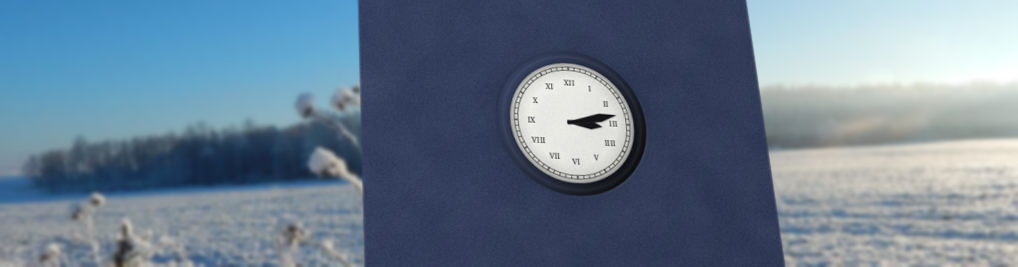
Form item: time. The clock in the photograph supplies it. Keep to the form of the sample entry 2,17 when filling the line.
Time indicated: 3,13
